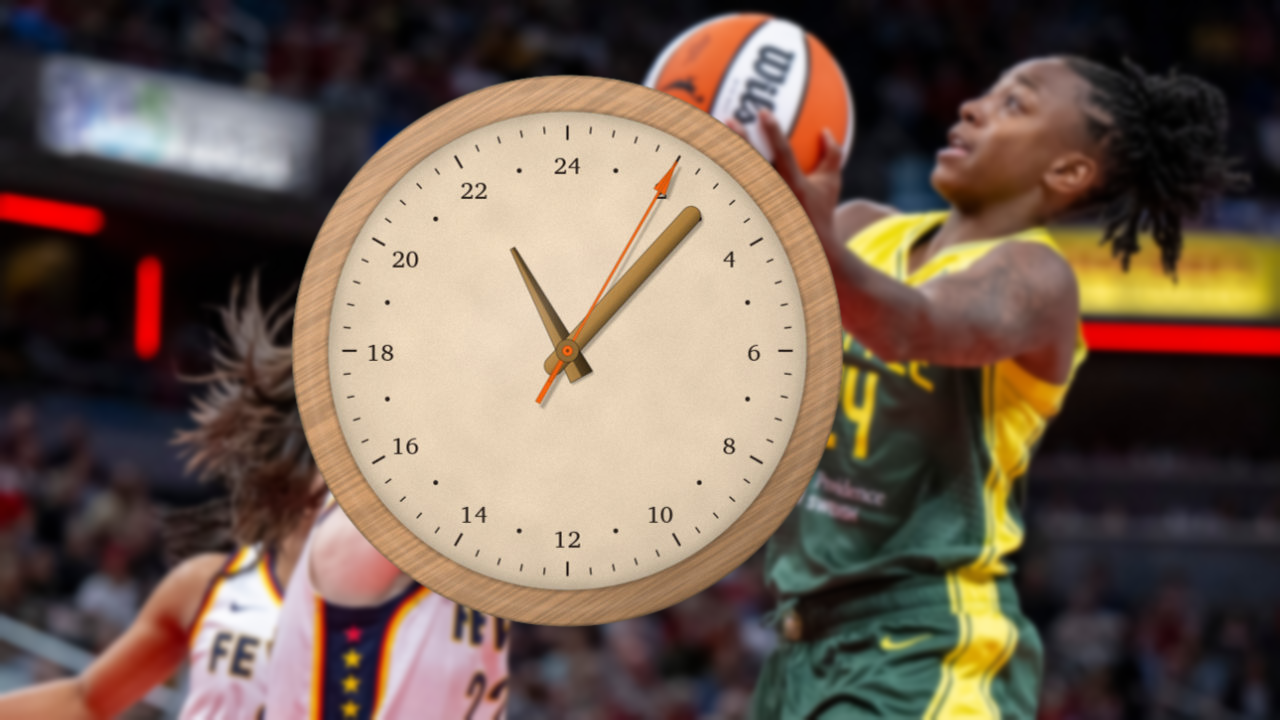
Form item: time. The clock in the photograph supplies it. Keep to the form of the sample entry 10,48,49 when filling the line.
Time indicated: 22,07,05
